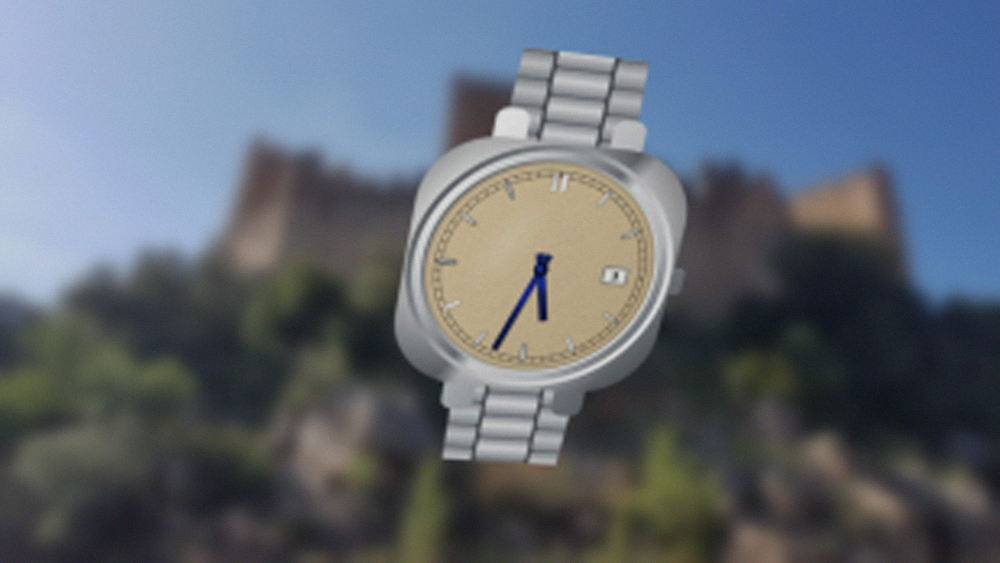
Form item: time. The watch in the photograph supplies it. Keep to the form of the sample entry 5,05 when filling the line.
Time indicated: 5,33
